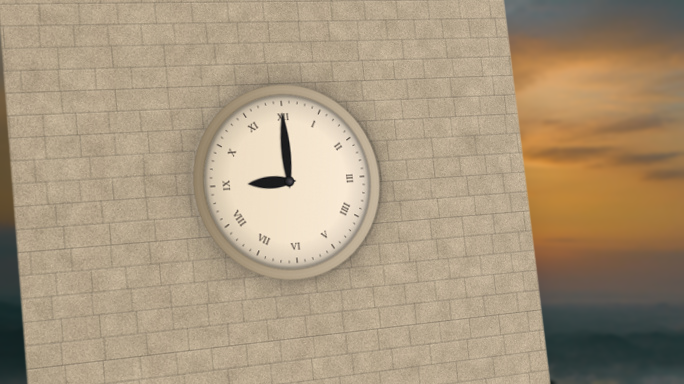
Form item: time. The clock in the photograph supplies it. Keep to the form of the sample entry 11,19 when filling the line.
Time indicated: 9,00
